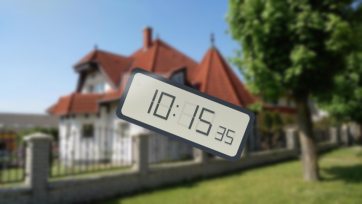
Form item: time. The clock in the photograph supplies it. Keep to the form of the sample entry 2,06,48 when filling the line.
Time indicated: 10,15,35
